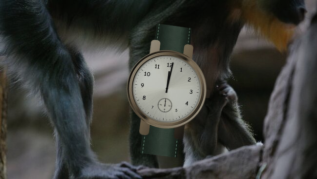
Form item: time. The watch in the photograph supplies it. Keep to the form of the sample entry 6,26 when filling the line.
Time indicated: 12,01
